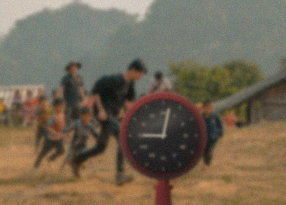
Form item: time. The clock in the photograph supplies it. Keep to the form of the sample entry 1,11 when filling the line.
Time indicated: 9,02
